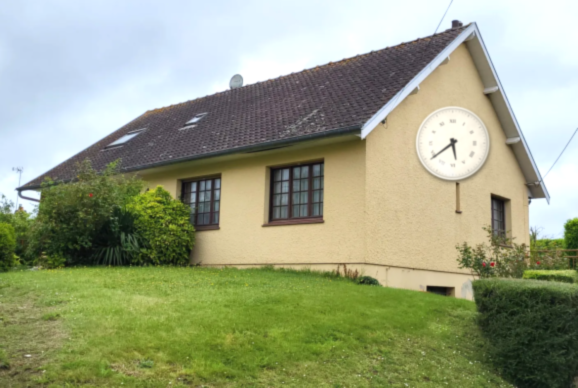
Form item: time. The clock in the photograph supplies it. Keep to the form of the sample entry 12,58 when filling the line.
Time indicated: 5,39
